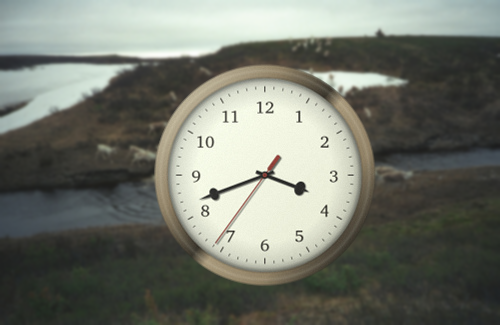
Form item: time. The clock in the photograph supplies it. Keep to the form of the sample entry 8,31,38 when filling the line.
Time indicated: 3,41,36
